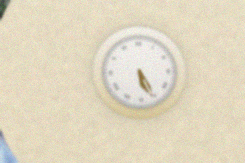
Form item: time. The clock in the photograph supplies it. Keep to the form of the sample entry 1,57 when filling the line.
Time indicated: 5,26
